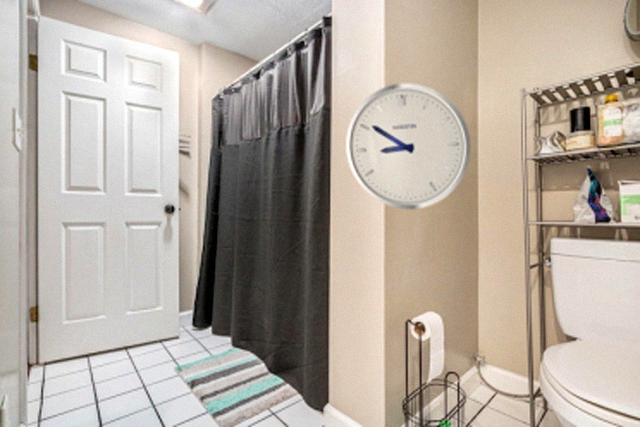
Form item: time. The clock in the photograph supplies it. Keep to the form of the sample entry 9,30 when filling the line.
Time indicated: 8,51
